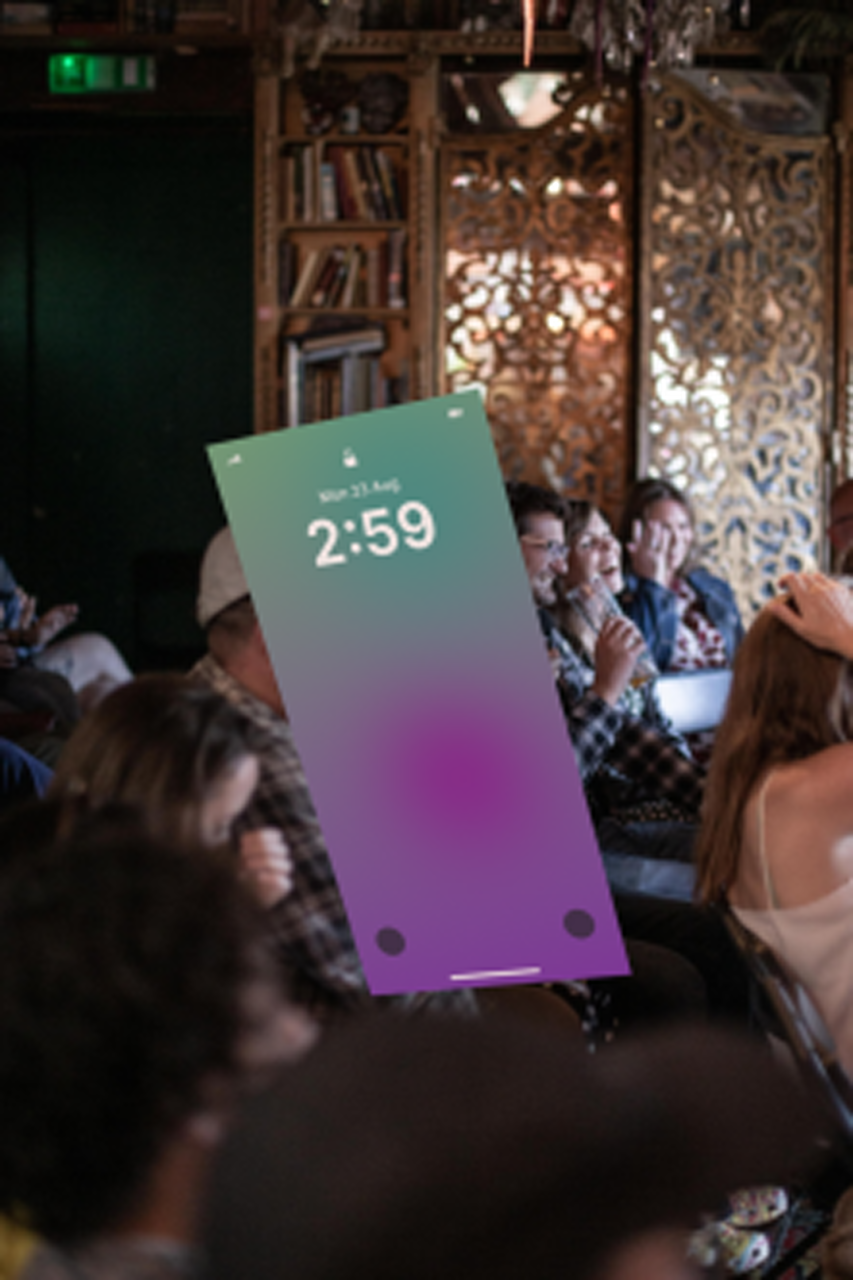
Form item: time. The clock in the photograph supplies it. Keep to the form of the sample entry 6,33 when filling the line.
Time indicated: 2,59
